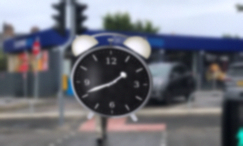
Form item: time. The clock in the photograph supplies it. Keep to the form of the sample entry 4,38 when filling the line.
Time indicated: 1,41
